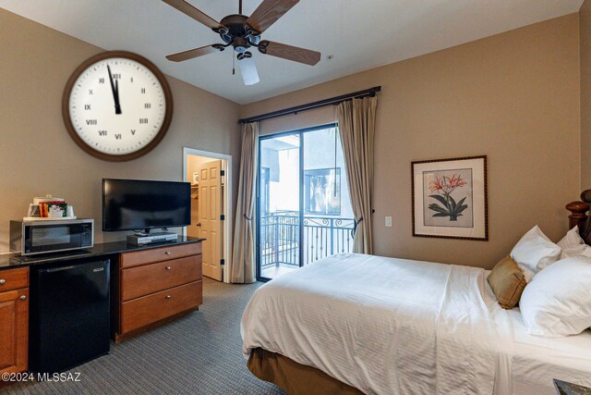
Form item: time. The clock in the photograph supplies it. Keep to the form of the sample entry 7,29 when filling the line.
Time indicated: 11,58
